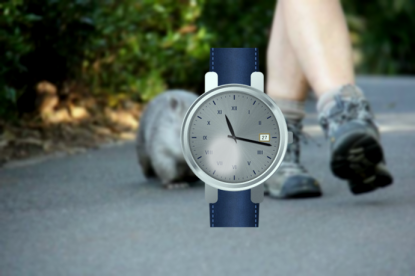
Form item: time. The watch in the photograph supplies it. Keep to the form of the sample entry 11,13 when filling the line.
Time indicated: 11,17
